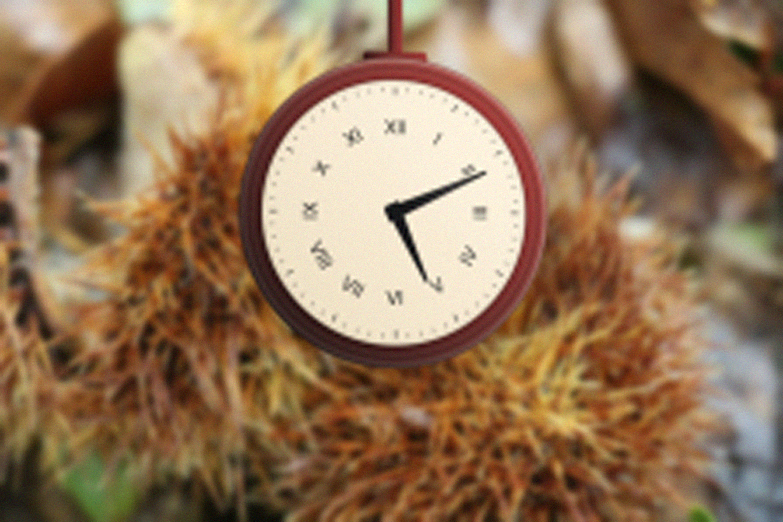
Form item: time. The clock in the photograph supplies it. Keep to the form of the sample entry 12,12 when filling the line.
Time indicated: 5,11
